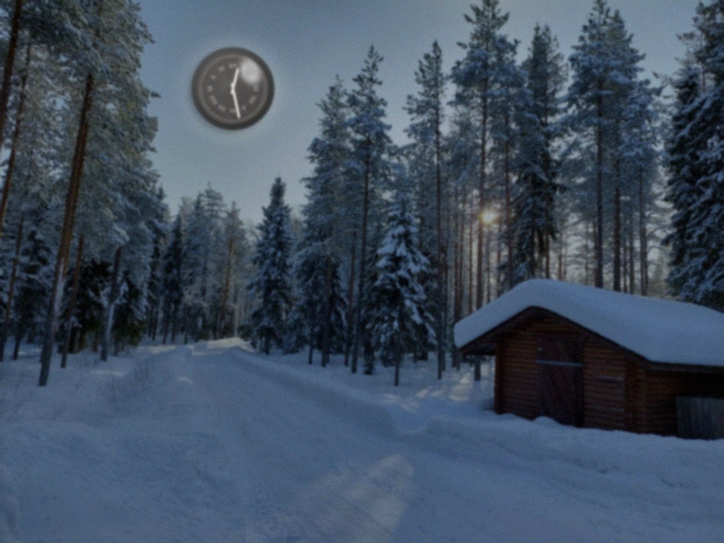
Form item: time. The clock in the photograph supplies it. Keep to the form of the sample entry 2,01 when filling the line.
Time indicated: 12,28
